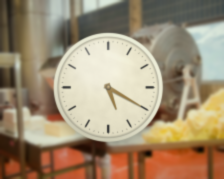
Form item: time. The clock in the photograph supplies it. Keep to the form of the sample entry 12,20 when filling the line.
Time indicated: 5,20
